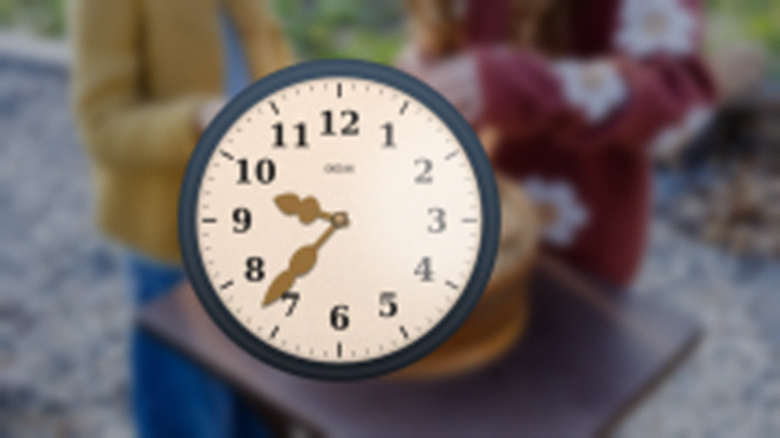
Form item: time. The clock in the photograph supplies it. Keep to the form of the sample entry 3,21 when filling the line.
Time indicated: 9,37
